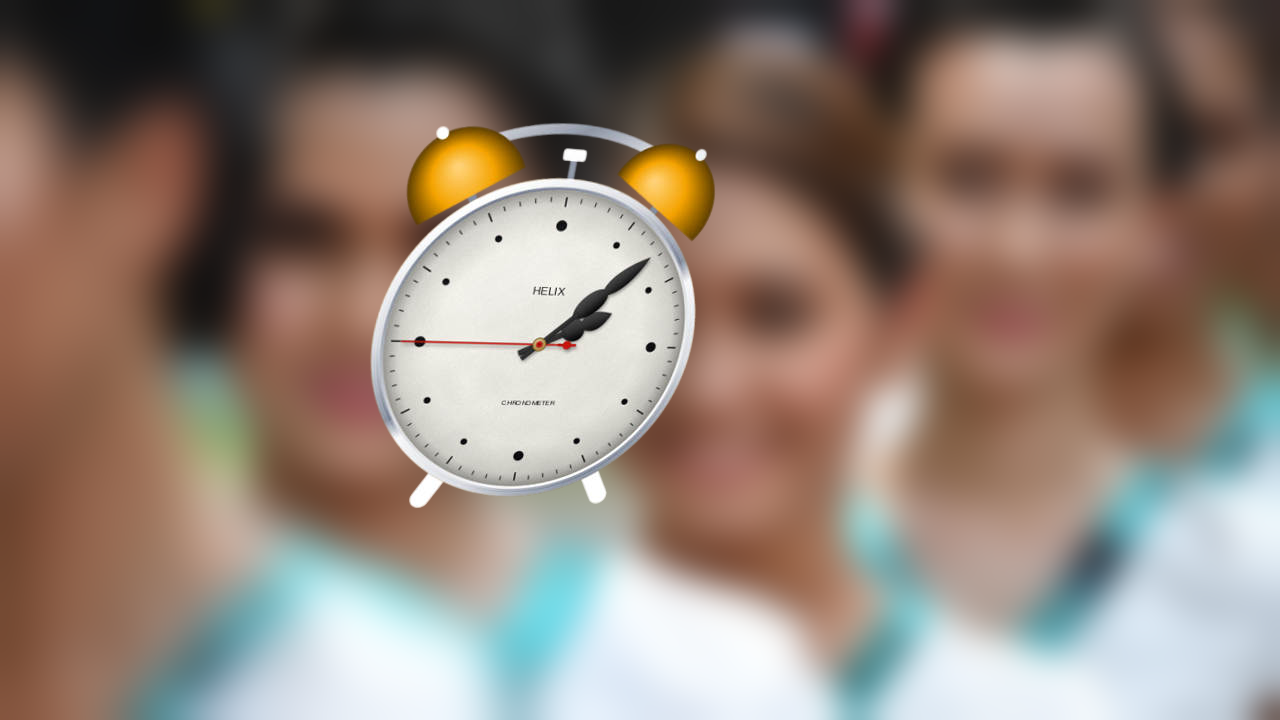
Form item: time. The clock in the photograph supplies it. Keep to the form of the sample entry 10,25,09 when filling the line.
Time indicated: 2,07,45
